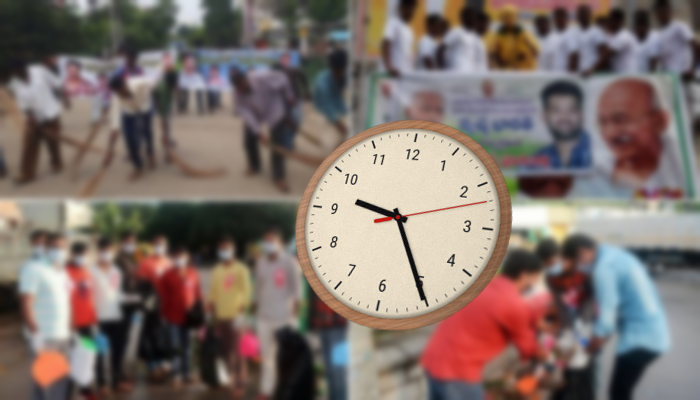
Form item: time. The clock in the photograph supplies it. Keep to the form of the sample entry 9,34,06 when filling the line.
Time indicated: 9,25,12
